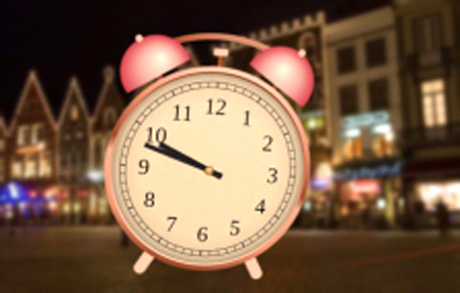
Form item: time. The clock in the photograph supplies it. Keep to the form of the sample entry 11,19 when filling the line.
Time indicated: 9,48
